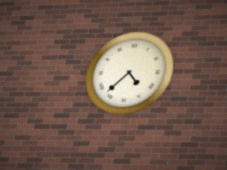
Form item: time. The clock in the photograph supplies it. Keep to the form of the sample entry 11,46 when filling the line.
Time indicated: 4,37
